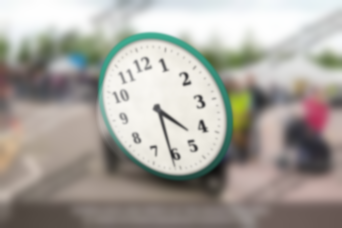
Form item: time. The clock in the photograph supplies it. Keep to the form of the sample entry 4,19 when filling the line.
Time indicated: 4,31
